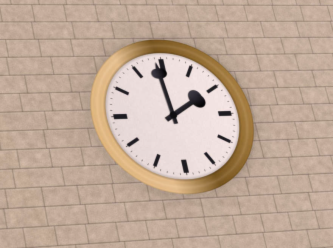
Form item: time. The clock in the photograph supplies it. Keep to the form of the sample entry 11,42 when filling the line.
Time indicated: 1,59
